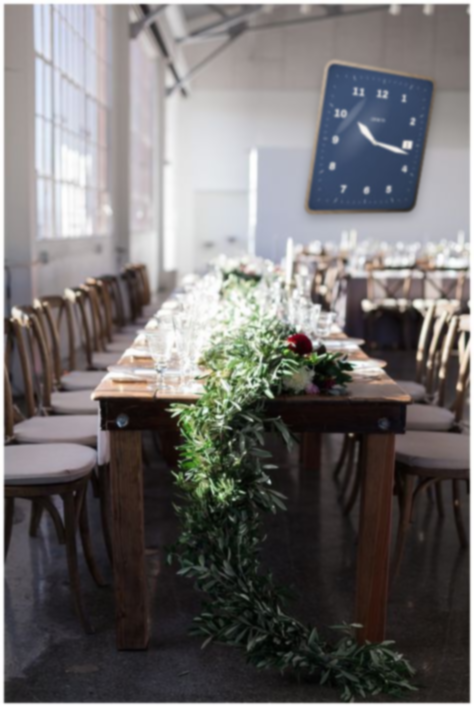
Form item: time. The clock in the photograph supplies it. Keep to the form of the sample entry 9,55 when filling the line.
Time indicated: 10,17
